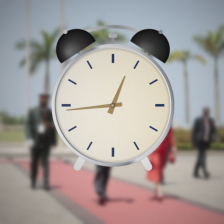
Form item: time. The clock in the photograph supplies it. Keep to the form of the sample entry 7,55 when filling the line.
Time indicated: 12,44
